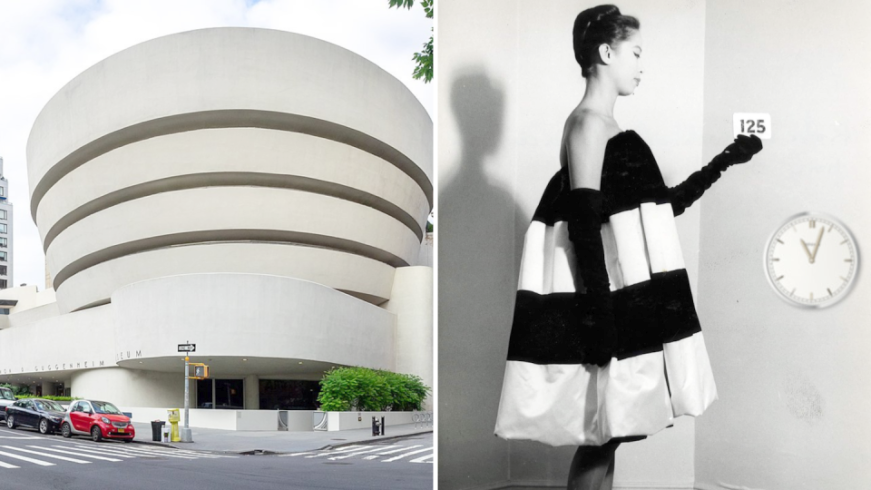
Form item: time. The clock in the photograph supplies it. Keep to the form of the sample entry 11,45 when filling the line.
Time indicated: 11,03
